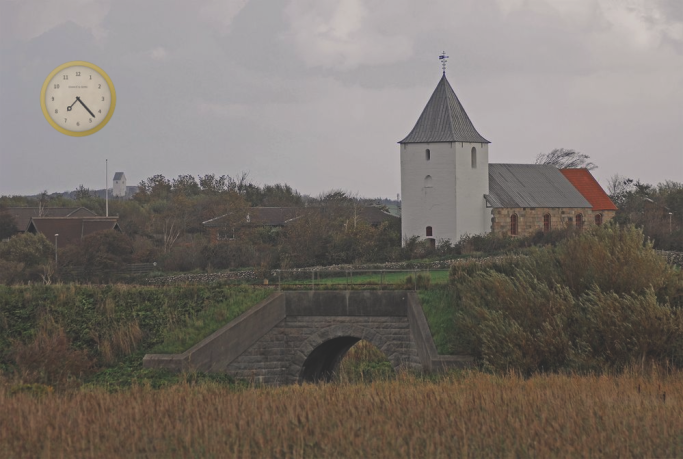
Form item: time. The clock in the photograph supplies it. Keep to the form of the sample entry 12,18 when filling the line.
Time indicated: 7,23
